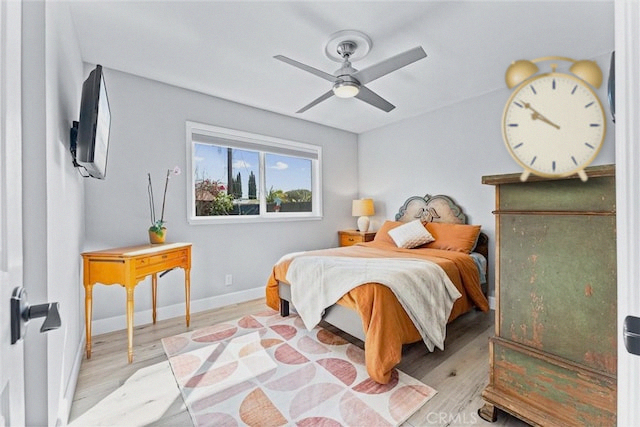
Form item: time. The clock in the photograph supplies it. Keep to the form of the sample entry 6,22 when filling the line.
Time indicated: 9,51
